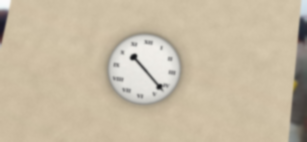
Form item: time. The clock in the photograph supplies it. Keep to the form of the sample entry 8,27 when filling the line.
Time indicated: 10,22
